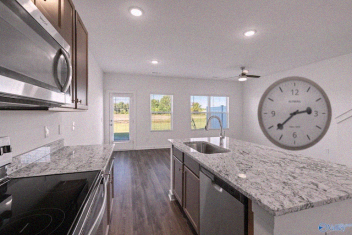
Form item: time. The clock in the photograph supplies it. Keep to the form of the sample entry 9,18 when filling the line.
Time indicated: 2,38
